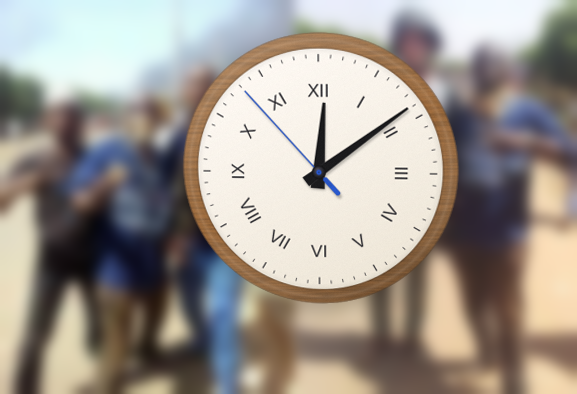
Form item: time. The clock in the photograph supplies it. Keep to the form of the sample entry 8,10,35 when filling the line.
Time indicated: 12,08,53
